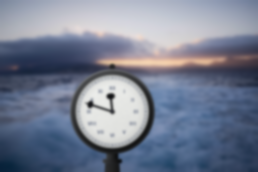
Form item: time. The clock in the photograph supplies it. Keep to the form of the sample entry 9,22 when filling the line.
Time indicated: 11,48
